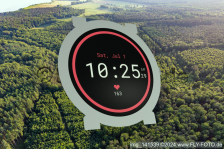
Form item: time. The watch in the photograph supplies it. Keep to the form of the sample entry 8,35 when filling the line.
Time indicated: 10,25
